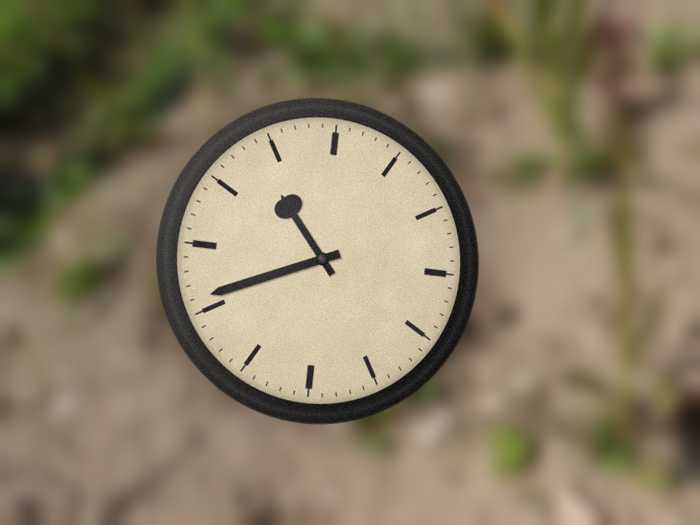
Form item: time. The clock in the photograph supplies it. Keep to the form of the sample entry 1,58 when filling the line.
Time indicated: 10,41
